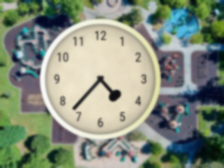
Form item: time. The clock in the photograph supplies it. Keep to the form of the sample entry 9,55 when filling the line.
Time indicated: 4,37
